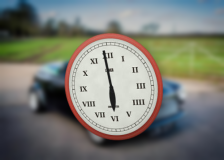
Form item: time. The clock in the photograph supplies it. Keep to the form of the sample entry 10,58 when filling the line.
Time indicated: 5,59
